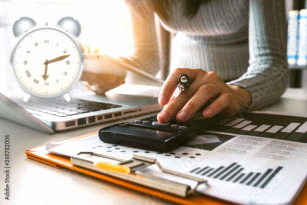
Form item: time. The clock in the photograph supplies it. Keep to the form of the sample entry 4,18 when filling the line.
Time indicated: 6,12
